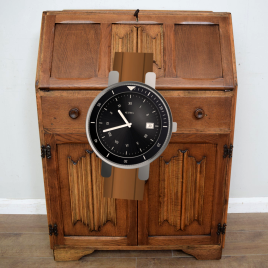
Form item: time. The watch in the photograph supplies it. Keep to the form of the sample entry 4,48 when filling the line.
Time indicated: 10,42
